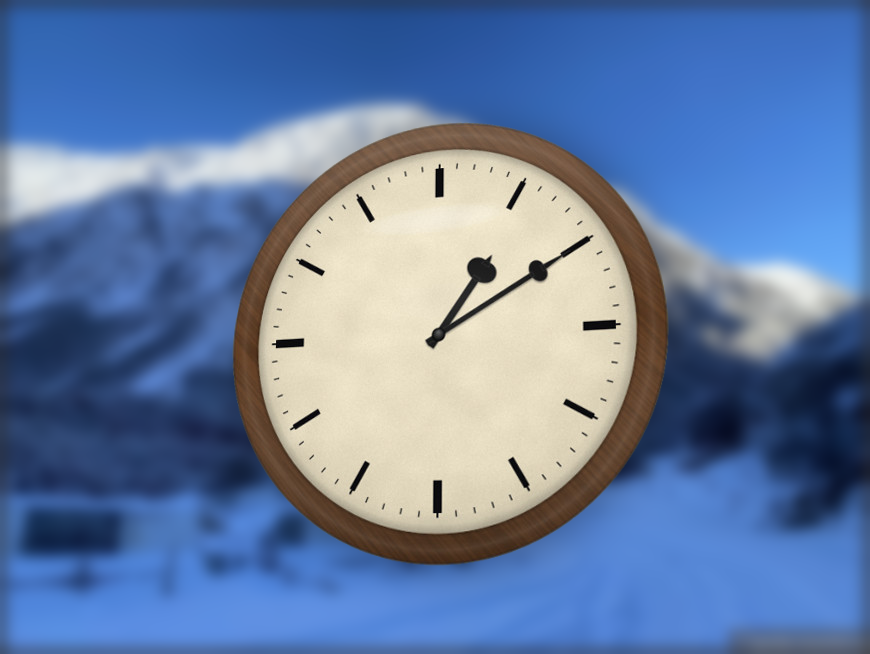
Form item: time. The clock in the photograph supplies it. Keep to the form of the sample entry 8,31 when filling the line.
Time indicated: 1,10
